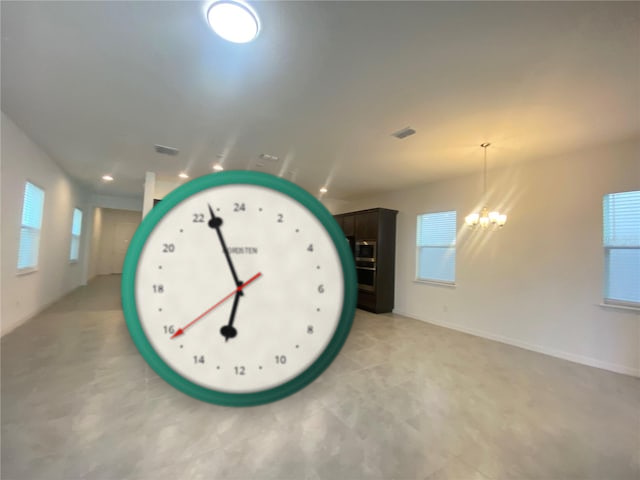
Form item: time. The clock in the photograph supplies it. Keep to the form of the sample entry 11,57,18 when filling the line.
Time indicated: 12,56,39
